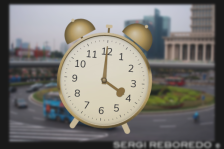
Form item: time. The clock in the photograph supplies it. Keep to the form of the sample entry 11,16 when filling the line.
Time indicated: 4,00
